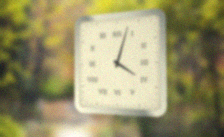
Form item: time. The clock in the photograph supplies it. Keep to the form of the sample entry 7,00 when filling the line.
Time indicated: 4,03
